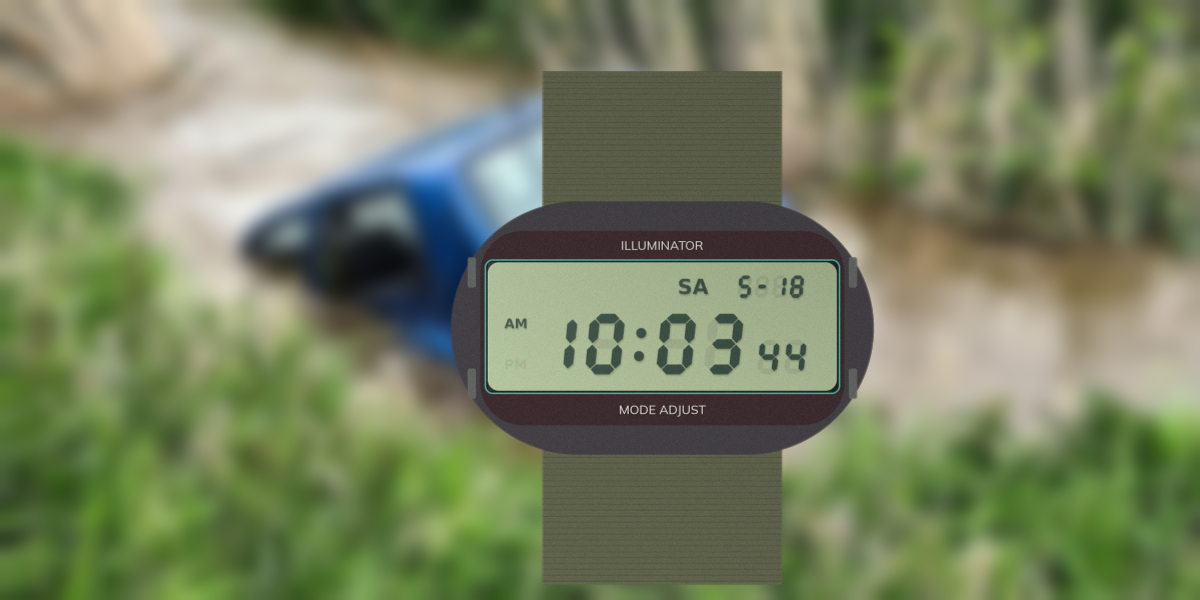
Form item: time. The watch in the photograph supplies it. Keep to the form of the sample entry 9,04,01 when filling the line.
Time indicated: 10,03,44
